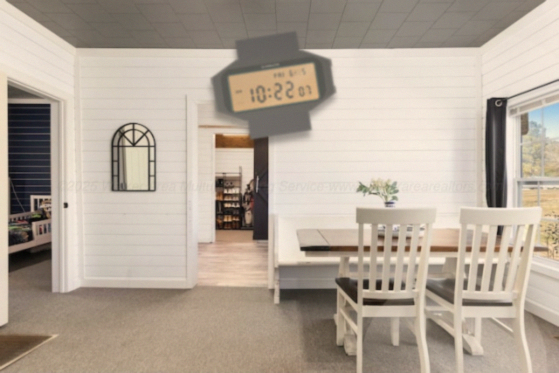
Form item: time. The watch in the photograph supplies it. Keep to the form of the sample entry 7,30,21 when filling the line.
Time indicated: 10,22,07
